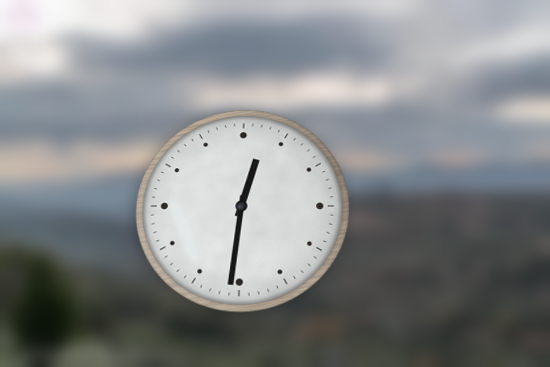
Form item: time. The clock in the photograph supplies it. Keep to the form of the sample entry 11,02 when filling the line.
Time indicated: 12,31
